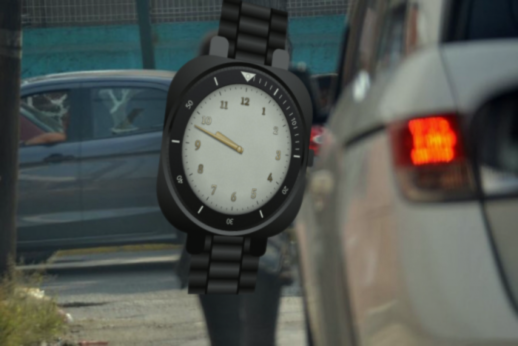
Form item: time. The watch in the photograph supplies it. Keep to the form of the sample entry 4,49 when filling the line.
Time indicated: 9,48
